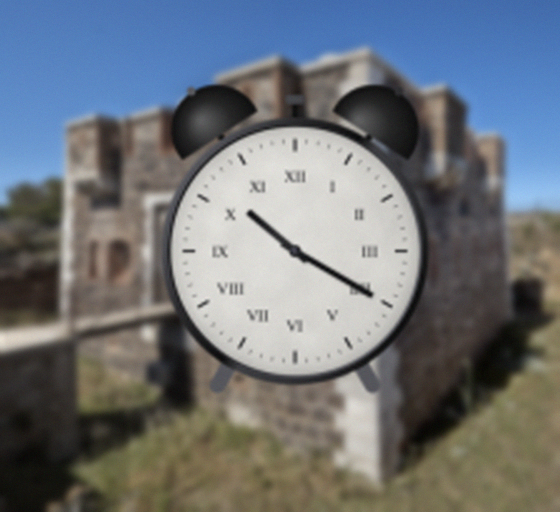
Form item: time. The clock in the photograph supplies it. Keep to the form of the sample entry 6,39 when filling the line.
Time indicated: 10,20
